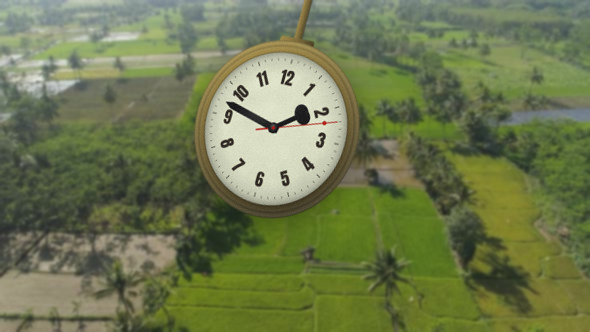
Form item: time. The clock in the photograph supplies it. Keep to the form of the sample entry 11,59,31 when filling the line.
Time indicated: 1,47,12
